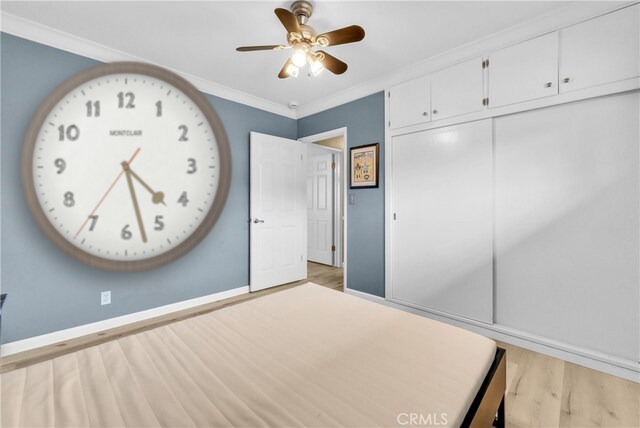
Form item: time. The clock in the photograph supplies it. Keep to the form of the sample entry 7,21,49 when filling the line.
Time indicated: 4,27,36
